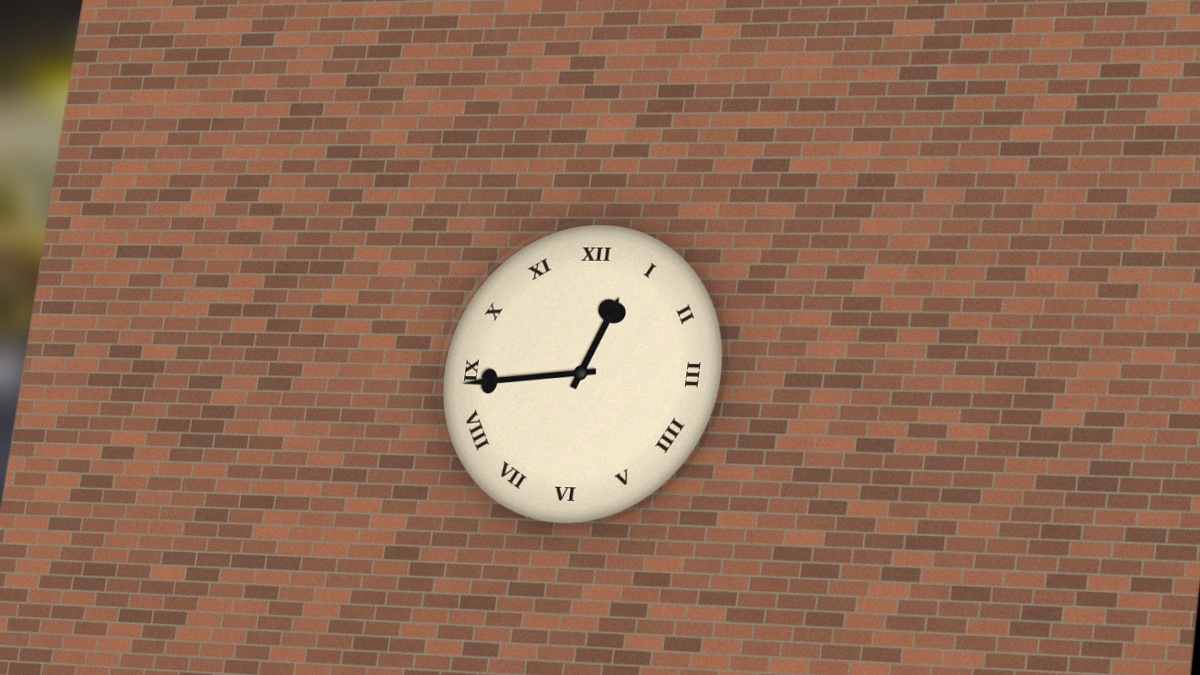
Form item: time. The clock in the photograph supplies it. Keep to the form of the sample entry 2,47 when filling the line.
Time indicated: 12,44
